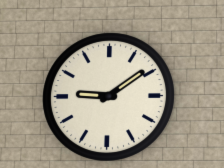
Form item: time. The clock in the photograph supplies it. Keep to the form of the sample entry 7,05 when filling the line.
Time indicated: 9,09
